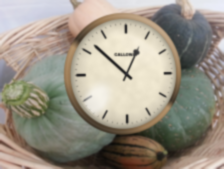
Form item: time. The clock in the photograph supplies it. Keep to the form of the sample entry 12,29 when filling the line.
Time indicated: 12,52
